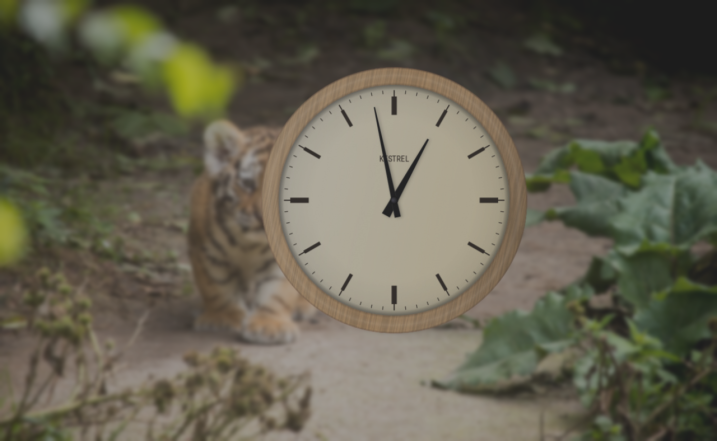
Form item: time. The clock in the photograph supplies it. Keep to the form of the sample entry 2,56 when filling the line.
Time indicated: 12,58
